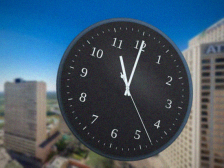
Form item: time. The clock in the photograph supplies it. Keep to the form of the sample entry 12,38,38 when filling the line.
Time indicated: 11,00,23
